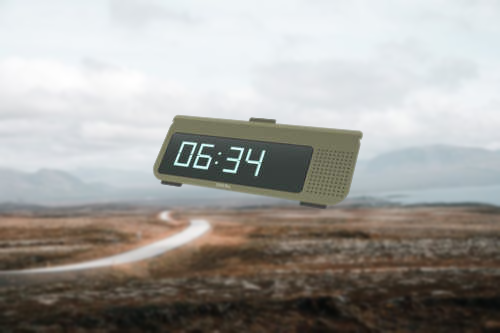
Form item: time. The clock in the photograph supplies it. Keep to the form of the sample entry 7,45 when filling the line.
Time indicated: 6,34
